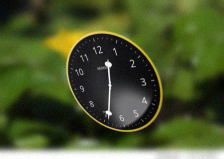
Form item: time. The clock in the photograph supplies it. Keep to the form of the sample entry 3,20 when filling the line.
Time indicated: 12,34
